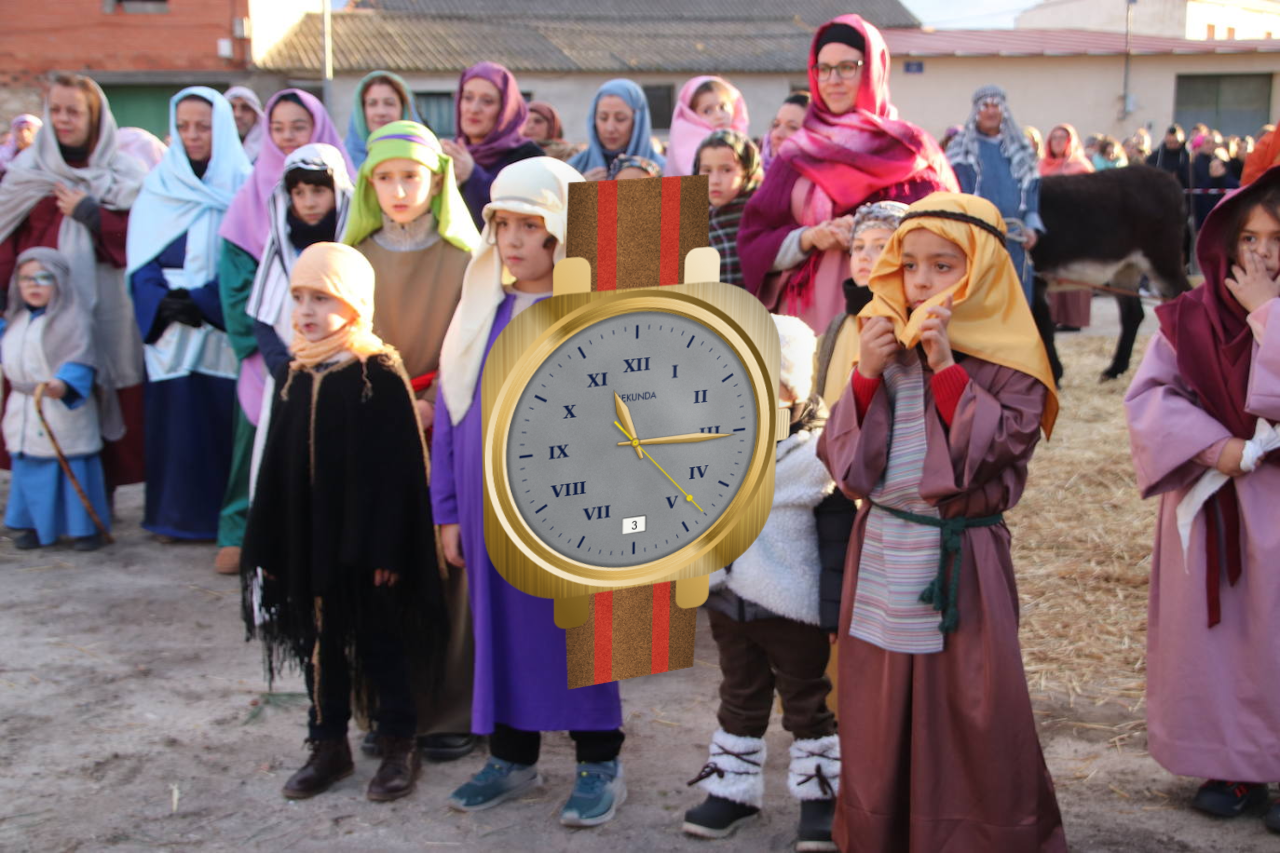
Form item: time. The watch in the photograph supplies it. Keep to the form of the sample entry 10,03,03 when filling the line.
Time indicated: 11,15,23
